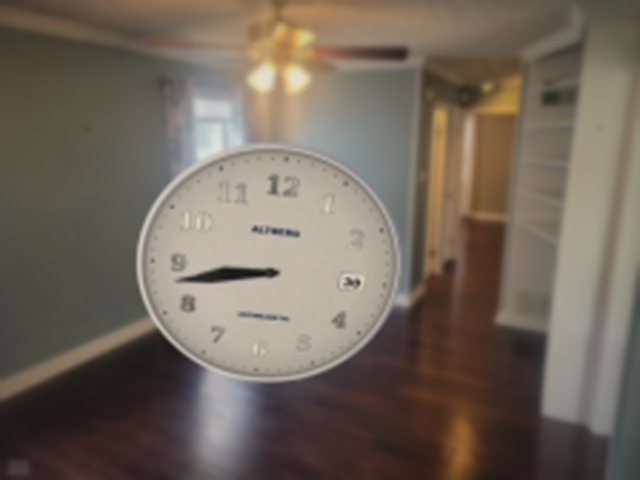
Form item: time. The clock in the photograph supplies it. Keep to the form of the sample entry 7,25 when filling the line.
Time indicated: 8,43
